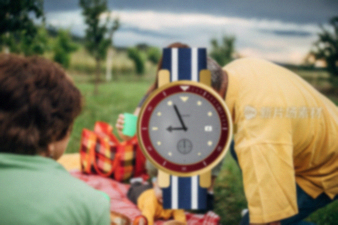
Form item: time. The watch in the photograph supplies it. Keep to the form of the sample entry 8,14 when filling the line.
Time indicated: 8,56
